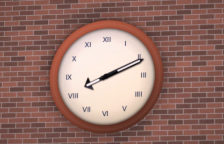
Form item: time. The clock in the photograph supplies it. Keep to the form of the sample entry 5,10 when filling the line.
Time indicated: 8,11
